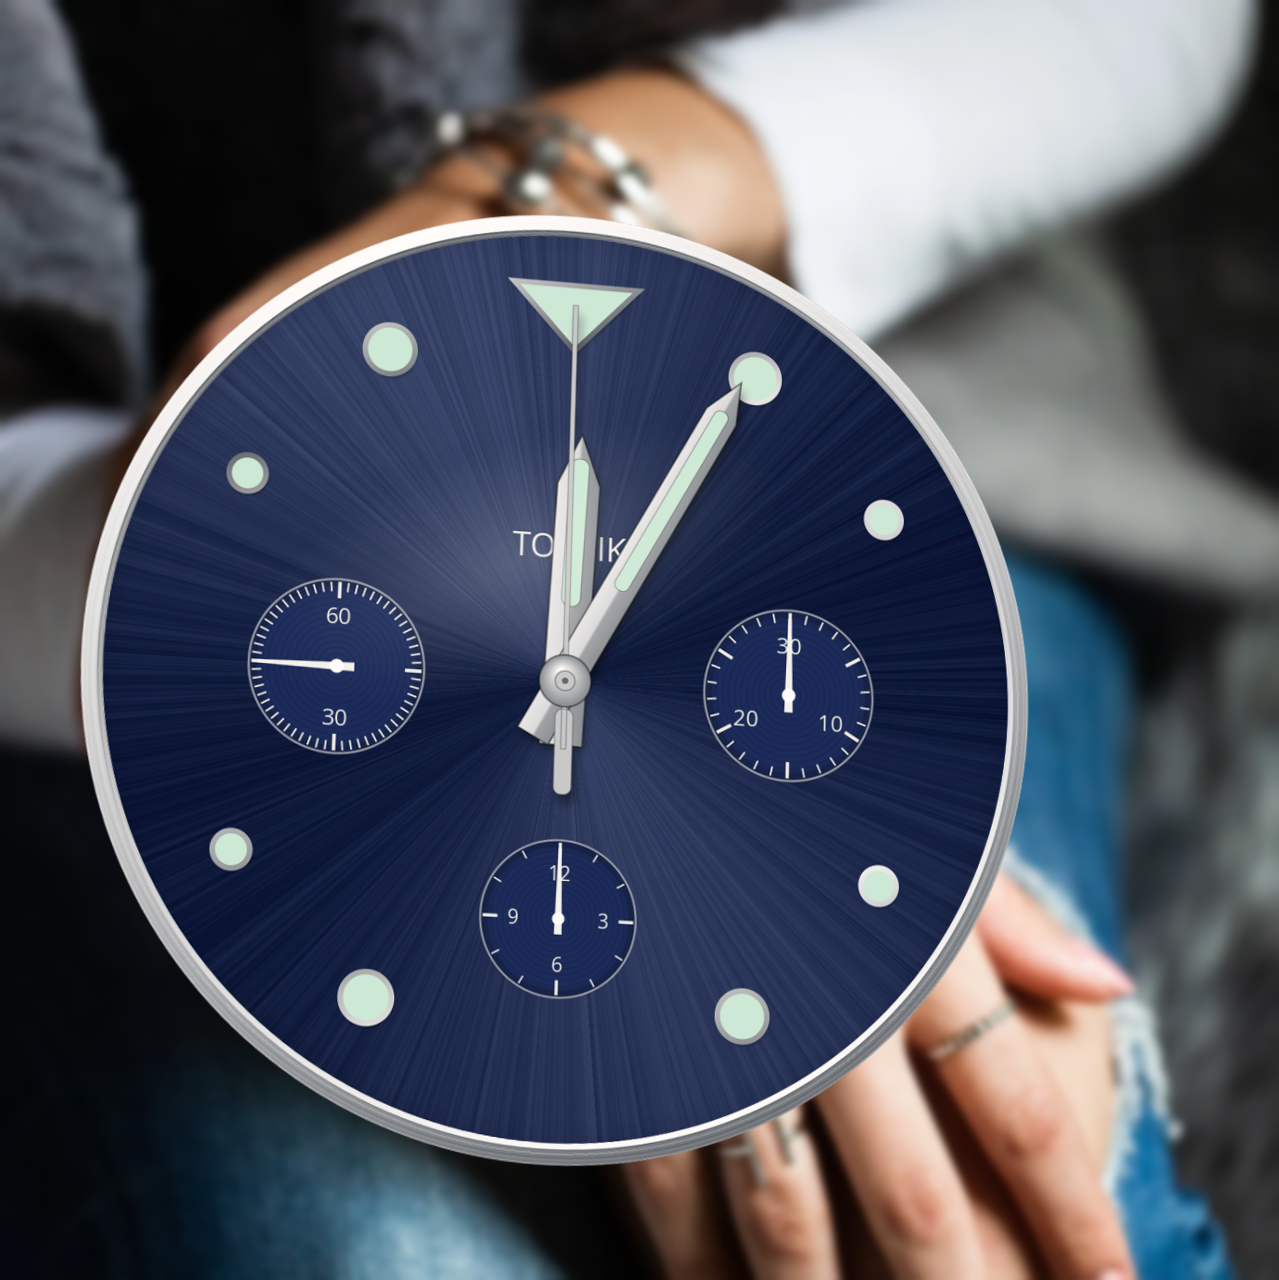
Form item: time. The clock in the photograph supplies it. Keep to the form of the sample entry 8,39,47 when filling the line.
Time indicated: 12,04,45
